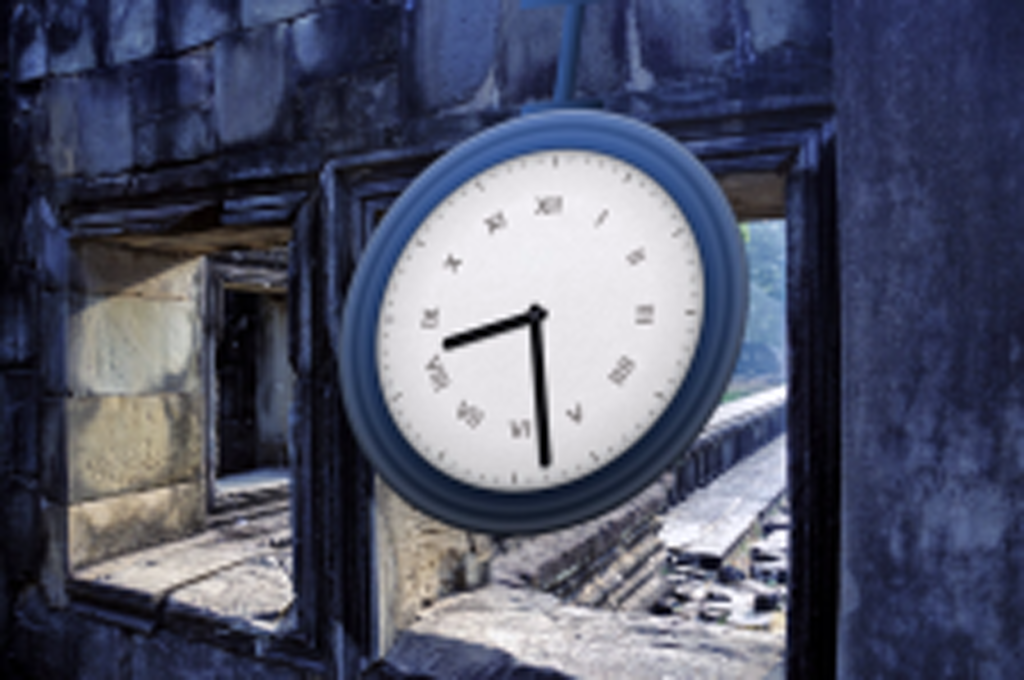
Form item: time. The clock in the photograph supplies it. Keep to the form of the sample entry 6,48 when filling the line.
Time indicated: 8,28
